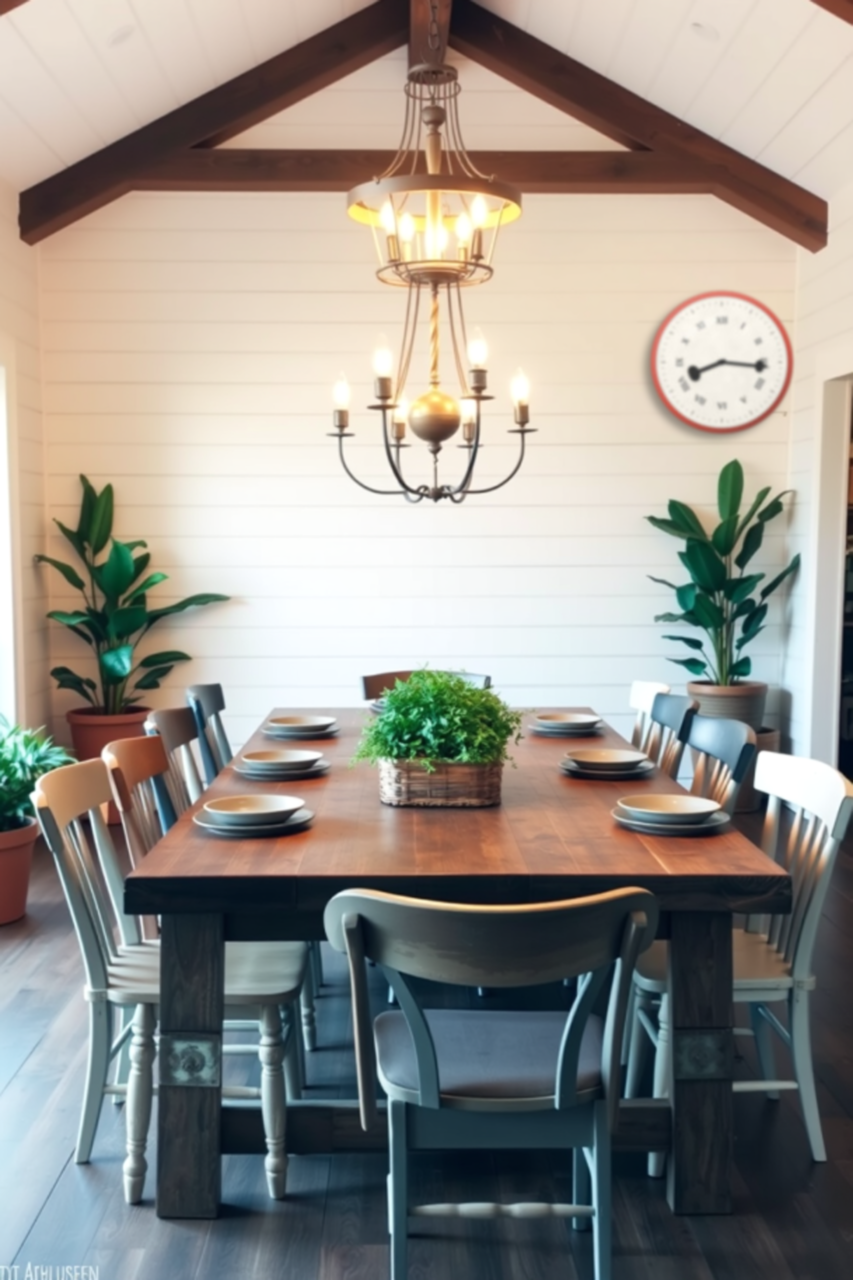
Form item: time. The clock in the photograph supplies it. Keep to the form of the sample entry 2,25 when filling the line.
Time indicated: 8,16
